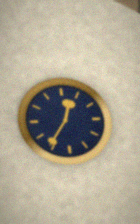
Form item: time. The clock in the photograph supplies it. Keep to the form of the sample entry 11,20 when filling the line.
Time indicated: 12,36
